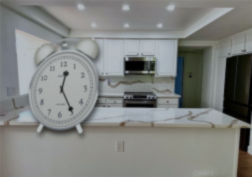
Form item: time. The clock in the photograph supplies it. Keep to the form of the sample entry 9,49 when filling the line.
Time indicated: 12,25
